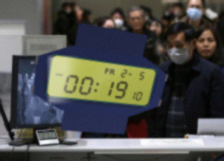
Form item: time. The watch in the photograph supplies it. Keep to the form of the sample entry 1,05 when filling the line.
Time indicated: 0,19
